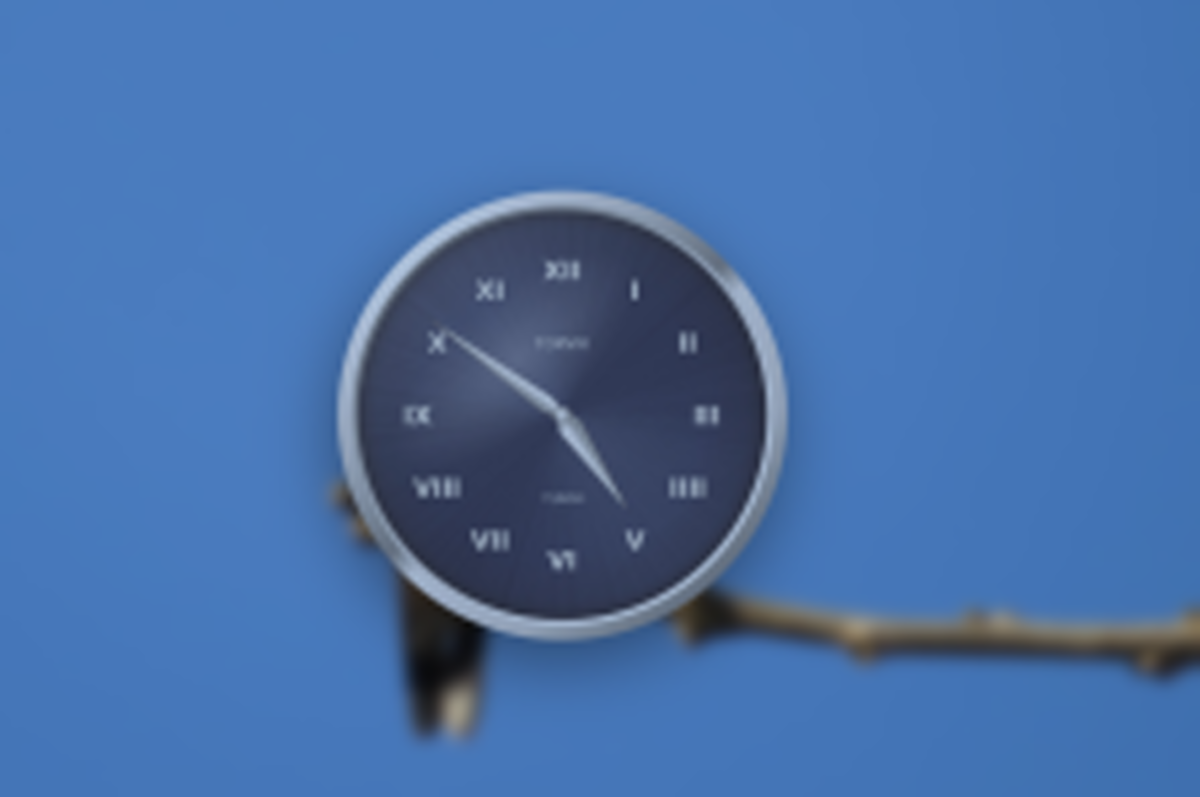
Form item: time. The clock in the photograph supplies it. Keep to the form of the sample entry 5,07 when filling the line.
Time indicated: 4,51
